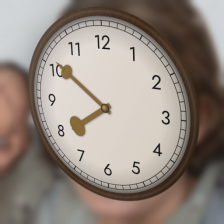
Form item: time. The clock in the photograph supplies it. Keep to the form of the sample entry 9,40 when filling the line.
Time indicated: 7,51
